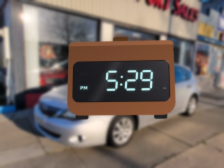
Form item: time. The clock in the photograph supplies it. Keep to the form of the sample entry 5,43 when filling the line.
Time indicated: 5,29
